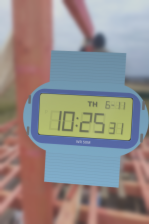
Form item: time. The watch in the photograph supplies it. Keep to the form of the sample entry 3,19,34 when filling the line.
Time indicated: 10,25,31
